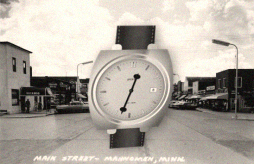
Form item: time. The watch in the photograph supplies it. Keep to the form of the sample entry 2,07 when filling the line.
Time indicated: 12,33
